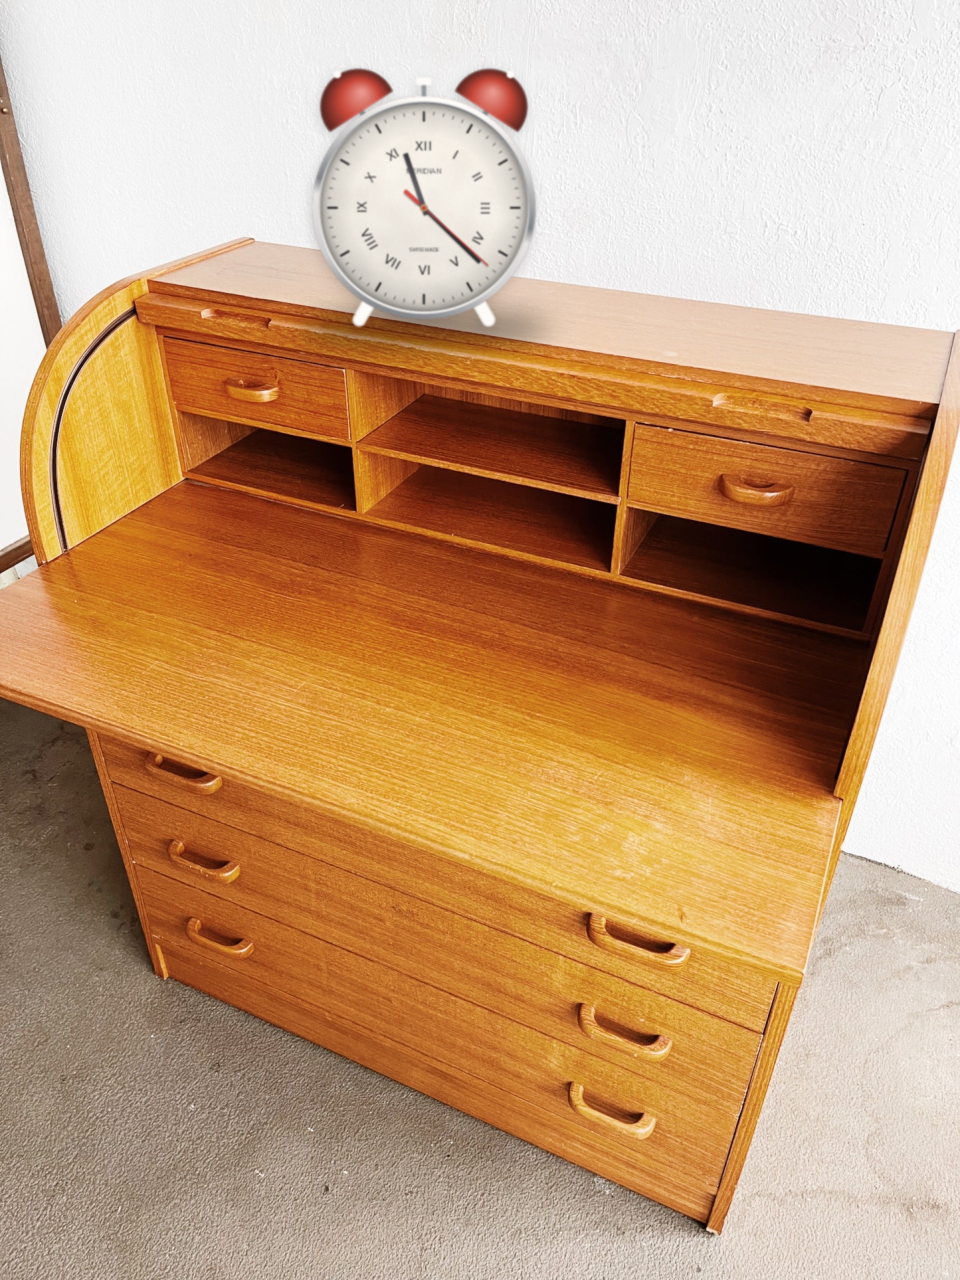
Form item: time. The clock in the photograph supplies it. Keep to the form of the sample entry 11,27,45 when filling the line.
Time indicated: 11,22,22
